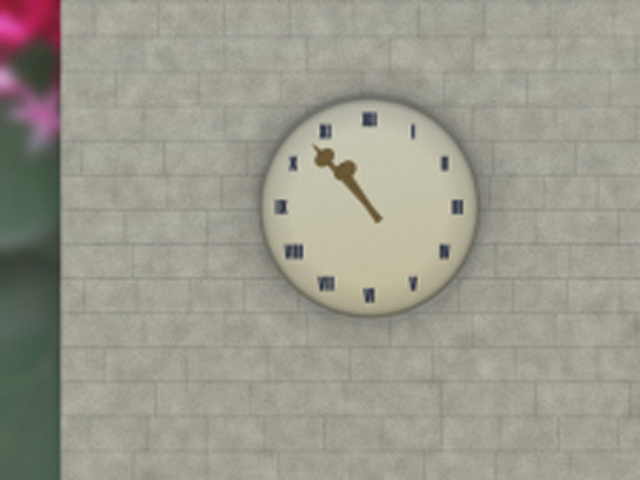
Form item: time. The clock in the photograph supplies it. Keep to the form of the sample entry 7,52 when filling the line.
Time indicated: 10,53
